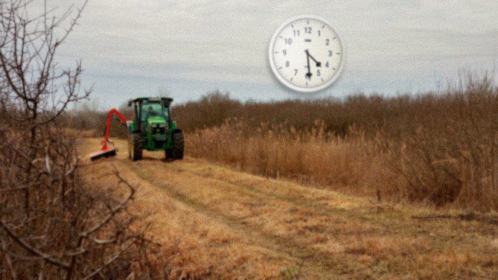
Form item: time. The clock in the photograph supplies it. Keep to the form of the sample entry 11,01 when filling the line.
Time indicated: 4,29
